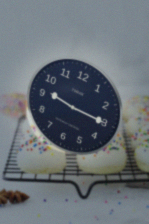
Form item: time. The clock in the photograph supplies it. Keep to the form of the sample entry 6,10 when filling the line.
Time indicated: 9,15
